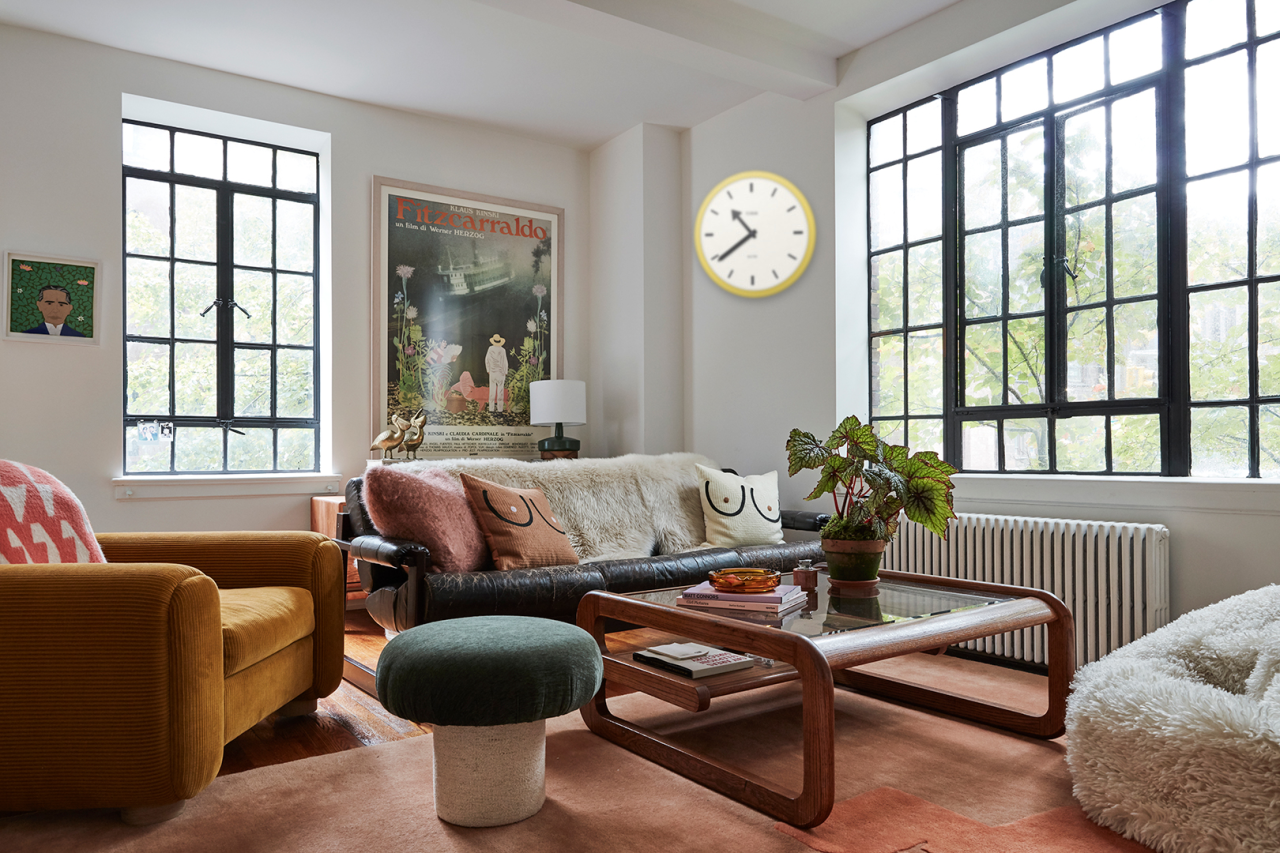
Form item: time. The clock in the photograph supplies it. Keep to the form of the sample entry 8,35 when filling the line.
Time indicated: 10,39
